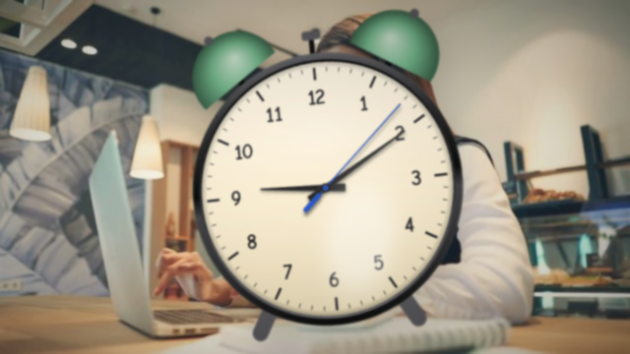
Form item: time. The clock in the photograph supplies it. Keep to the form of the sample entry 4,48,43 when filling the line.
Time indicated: 9,10,08
